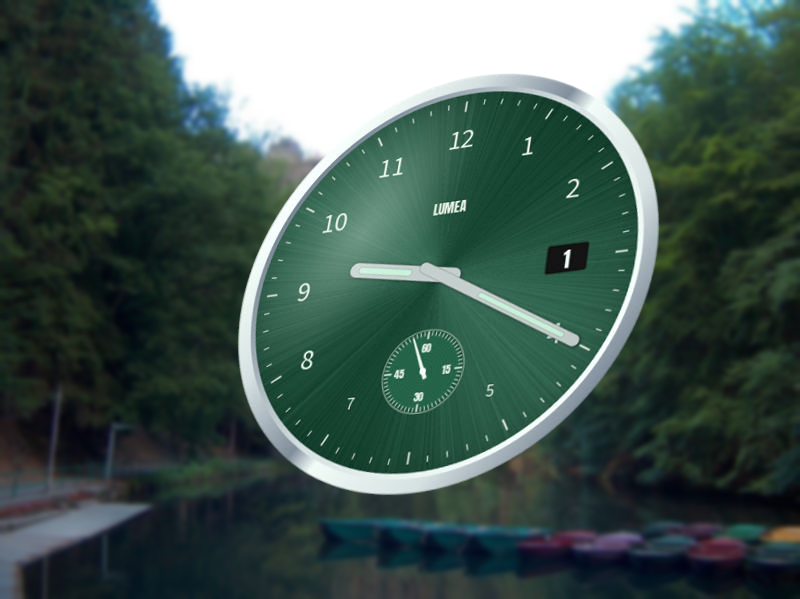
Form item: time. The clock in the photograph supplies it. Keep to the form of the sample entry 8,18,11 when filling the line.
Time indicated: 9,19,56
